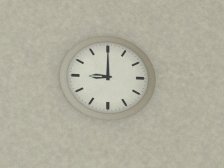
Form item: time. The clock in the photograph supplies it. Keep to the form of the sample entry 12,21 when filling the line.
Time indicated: 9,00
